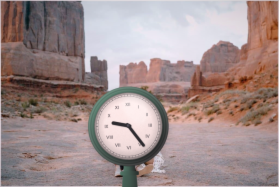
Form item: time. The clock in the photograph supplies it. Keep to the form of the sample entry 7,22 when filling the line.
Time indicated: 9,24
